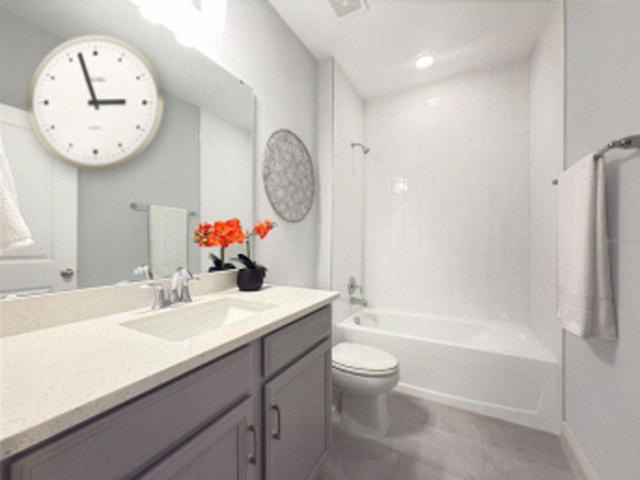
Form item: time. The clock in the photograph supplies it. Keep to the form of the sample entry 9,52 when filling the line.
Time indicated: 2,57
